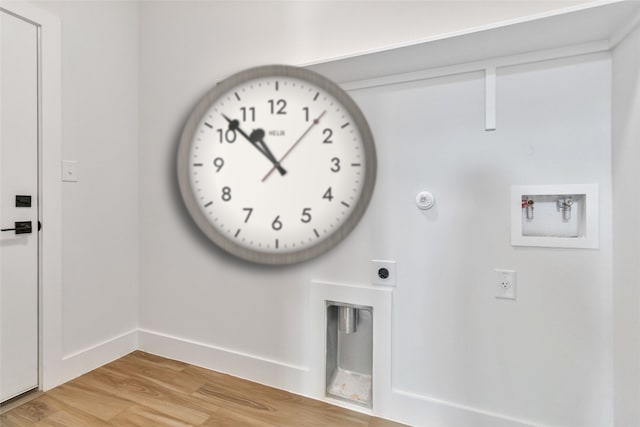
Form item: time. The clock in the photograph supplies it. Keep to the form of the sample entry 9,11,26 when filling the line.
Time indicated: 10,52,07
